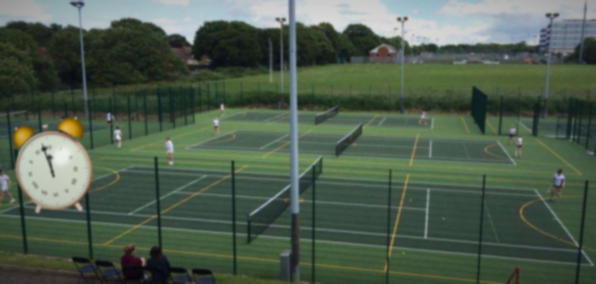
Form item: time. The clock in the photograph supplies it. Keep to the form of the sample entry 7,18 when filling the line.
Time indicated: 11,58
